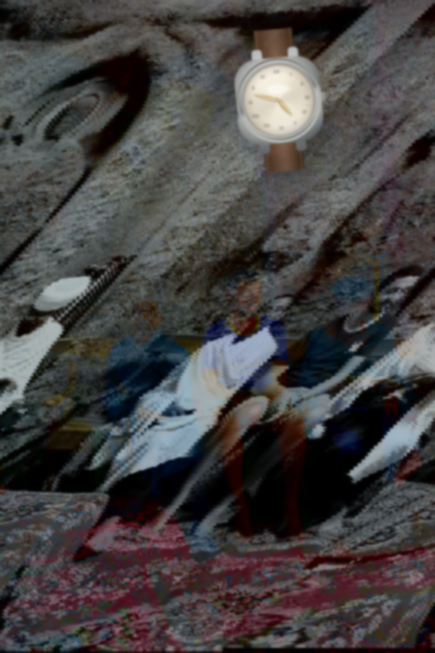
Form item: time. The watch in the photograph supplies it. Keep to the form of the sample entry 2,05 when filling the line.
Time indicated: 4,48
